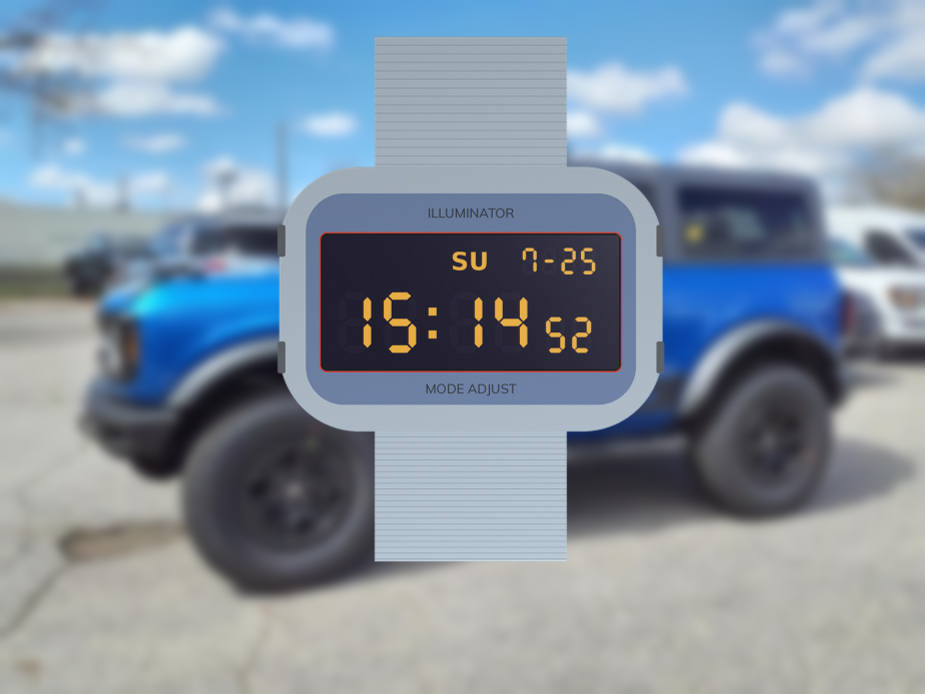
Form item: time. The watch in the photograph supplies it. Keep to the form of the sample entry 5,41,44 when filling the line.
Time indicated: 15,14,52
